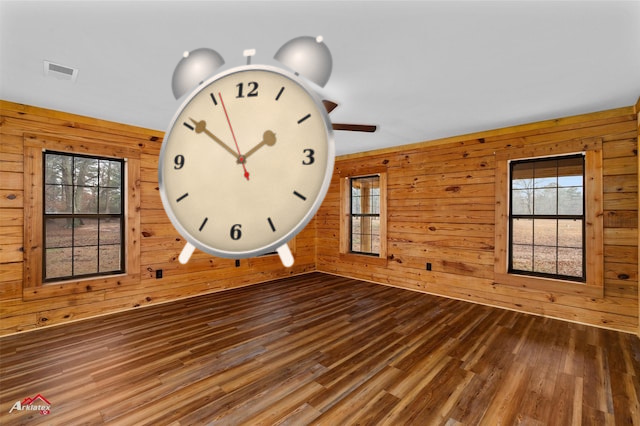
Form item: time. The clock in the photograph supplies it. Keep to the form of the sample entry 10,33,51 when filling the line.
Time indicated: 1,50,56
